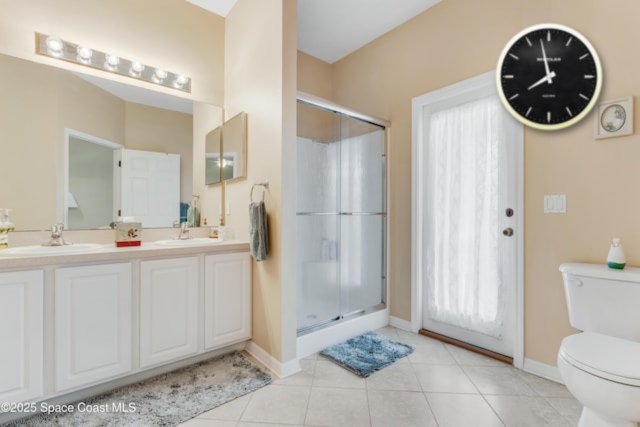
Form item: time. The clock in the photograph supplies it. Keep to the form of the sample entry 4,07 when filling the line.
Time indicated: 7,58
